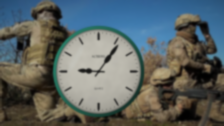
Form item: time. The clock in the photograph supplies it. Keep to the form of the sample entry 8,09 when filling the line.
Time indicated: 9,06
